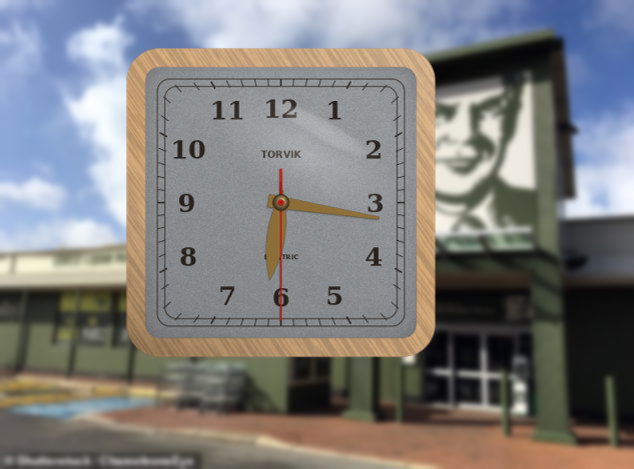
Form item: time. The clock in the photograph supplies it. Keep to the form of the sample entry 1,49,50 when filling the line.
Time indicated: 6,16,30
